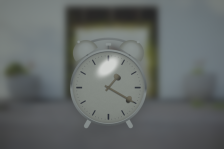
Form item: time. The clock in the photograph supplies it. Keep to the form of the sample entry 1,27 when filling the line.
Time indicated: 1,20
